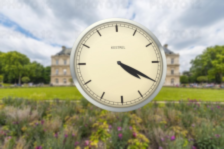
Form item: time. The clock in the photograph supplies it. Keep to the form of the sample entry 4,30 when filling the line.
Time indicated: 4,20
